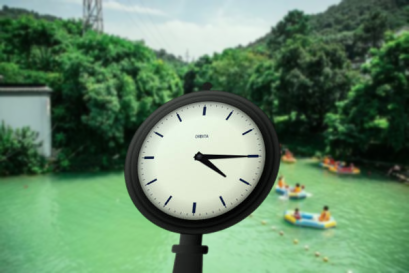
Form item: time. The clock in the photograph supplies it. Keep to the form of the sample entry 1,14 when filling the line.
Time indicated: 4,15
